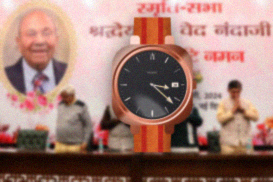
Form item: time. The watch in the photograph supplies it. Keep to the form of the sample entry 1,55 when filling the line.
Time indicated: 3,22
